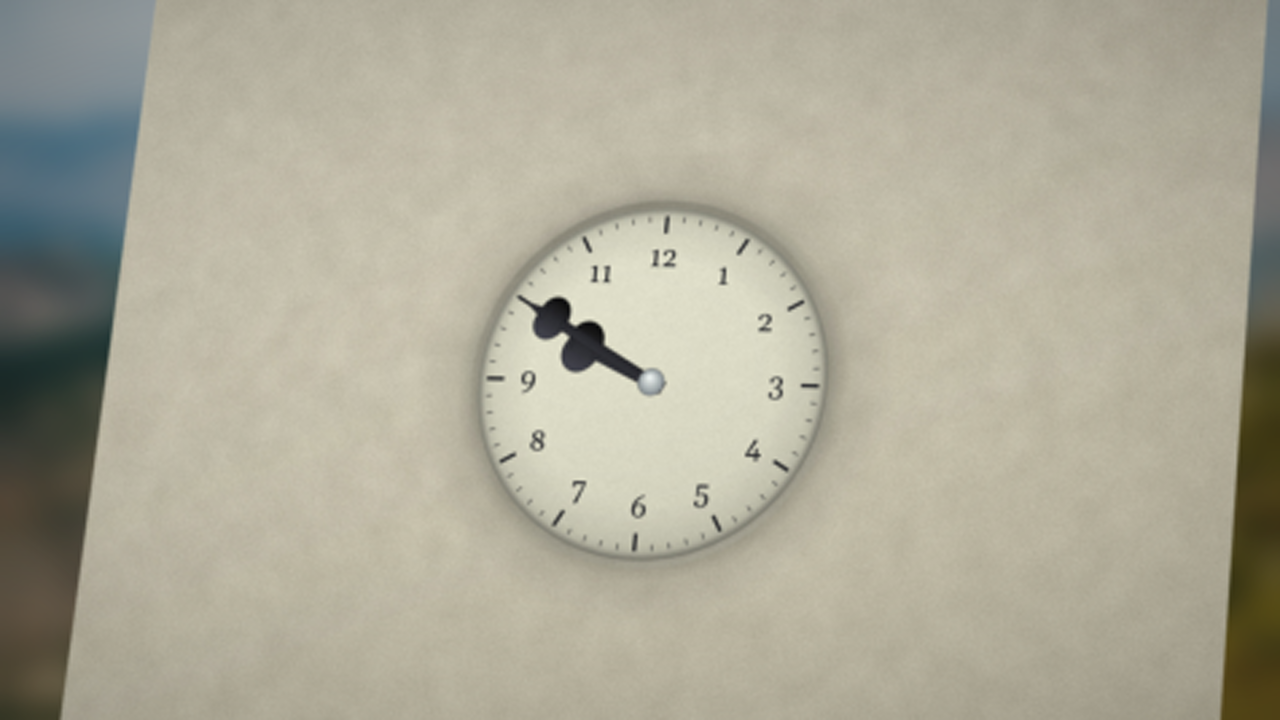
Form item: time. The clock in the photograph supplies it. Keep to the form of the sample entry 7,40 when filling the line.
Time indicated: 9,50
